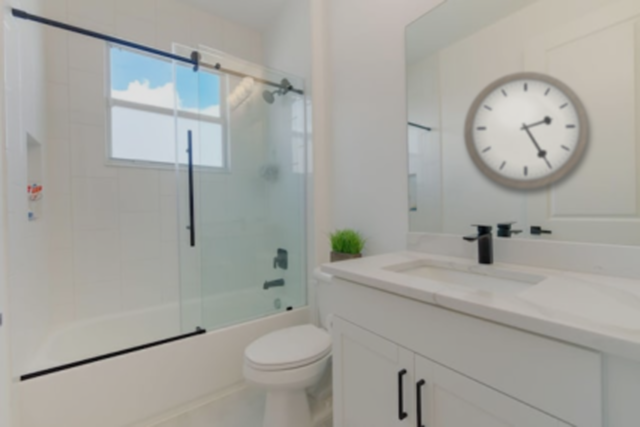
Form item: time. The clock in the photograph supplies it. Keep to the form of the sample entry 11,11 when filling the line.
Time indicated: 2,25
